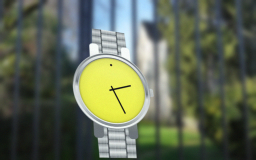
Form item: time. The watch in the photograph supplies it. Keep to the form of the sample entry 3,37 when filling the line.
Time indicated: 2,26
